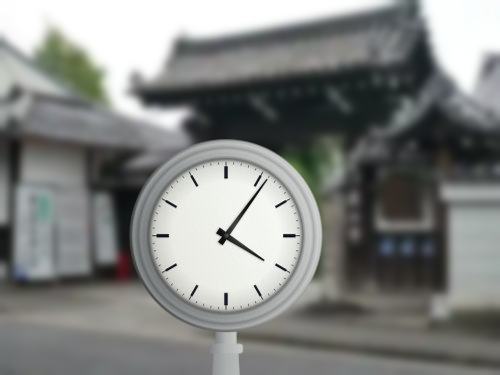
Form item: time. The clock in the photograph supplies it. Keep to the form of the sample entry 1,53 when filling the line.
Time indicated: 4,06
